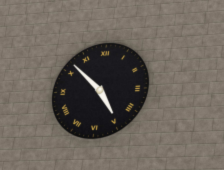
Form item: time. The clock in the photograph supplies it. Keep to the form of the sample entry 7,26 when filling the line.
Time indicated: 4,52
